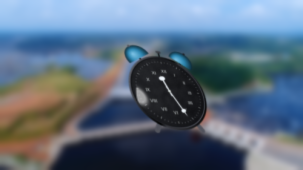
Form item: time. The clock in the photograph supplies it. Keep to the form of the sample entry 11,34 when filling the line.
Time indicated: 11,26
